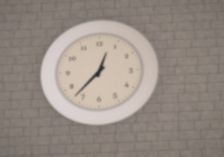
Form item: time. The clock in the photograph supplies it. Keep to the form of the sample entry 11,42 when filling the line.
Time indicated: 12,37
